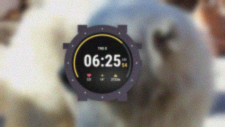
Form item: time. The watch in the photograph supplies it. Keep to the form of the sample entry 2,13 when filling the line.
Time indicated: 6,25
